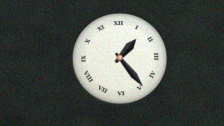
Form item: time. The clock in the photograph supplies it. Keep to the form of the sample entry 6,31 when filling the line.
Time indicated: 1,24
